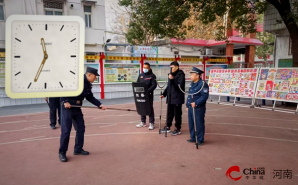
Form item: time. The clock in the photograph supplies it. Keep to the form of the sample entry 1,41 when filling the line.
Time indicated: 11,34
